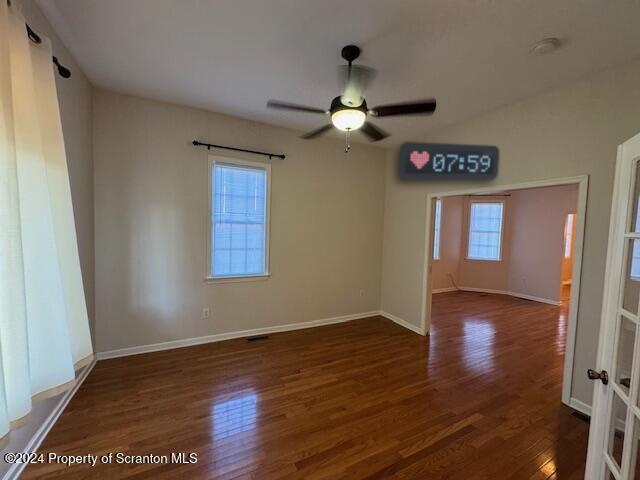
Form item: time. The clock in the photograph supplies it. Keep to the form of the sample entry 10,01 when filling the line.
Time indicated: 7,59
